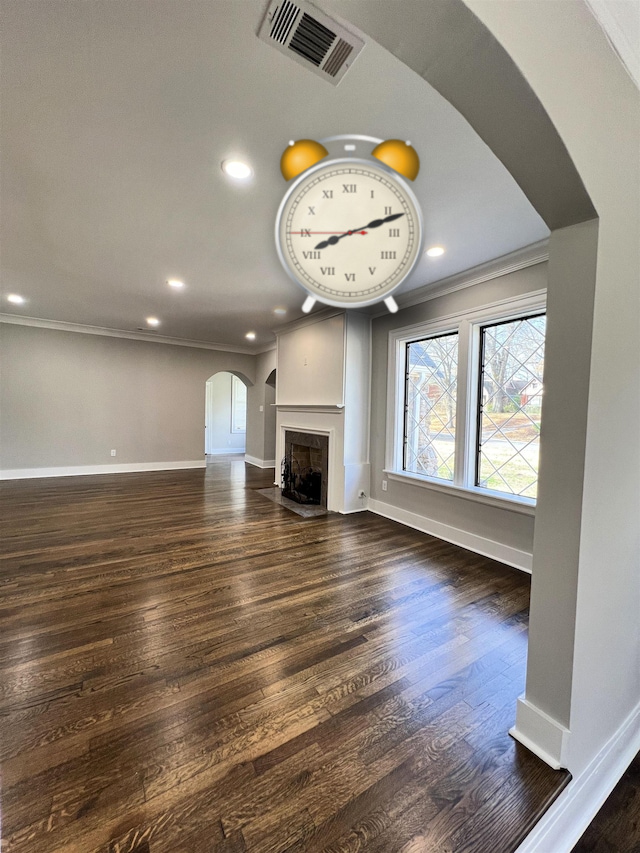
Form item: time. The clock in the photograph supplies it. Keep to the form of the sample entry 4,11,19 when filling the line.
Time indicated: 8,11,45
